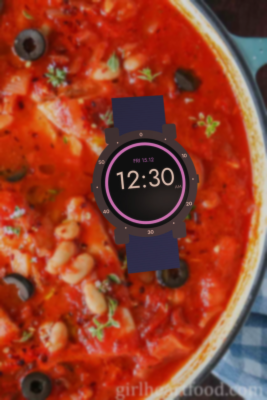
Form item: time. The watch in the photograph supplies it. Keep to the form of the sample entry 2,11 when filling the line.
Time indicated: 12,30
